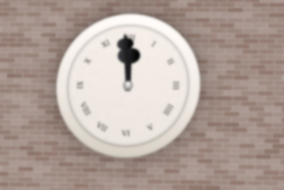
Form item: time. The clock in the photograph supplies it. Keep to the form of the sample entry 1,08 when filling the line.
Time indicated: 11,59
